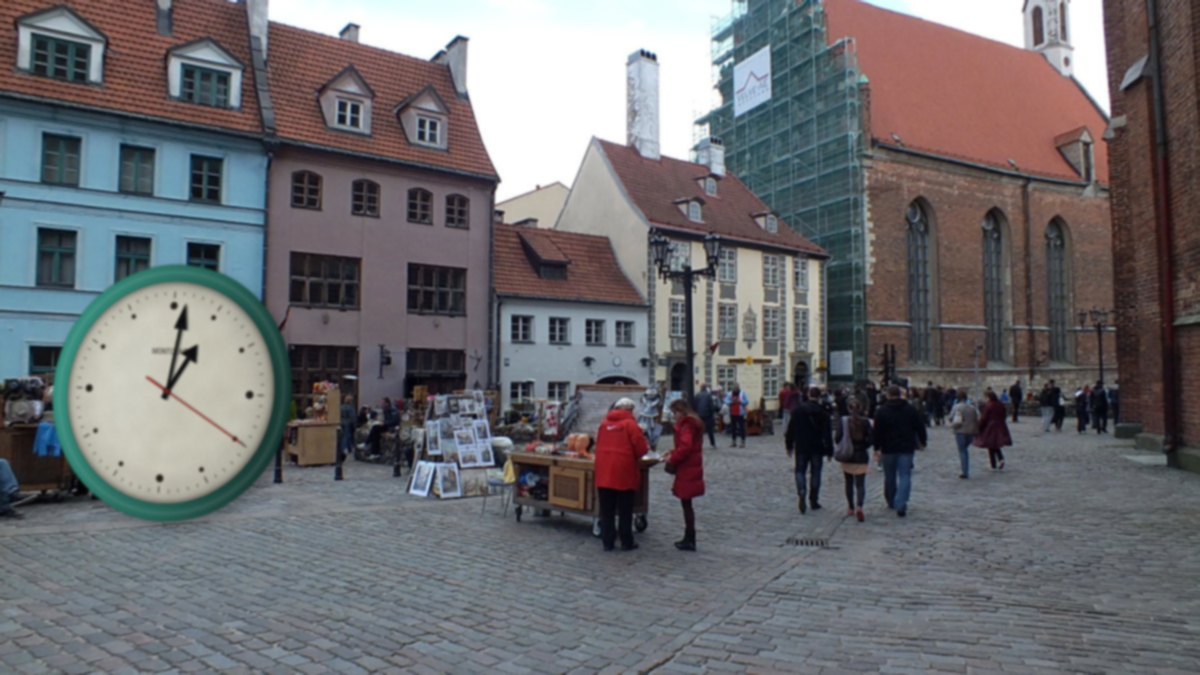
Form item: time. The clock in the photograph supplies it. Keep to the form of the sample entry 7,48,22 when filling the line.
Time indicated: 1,01,20
